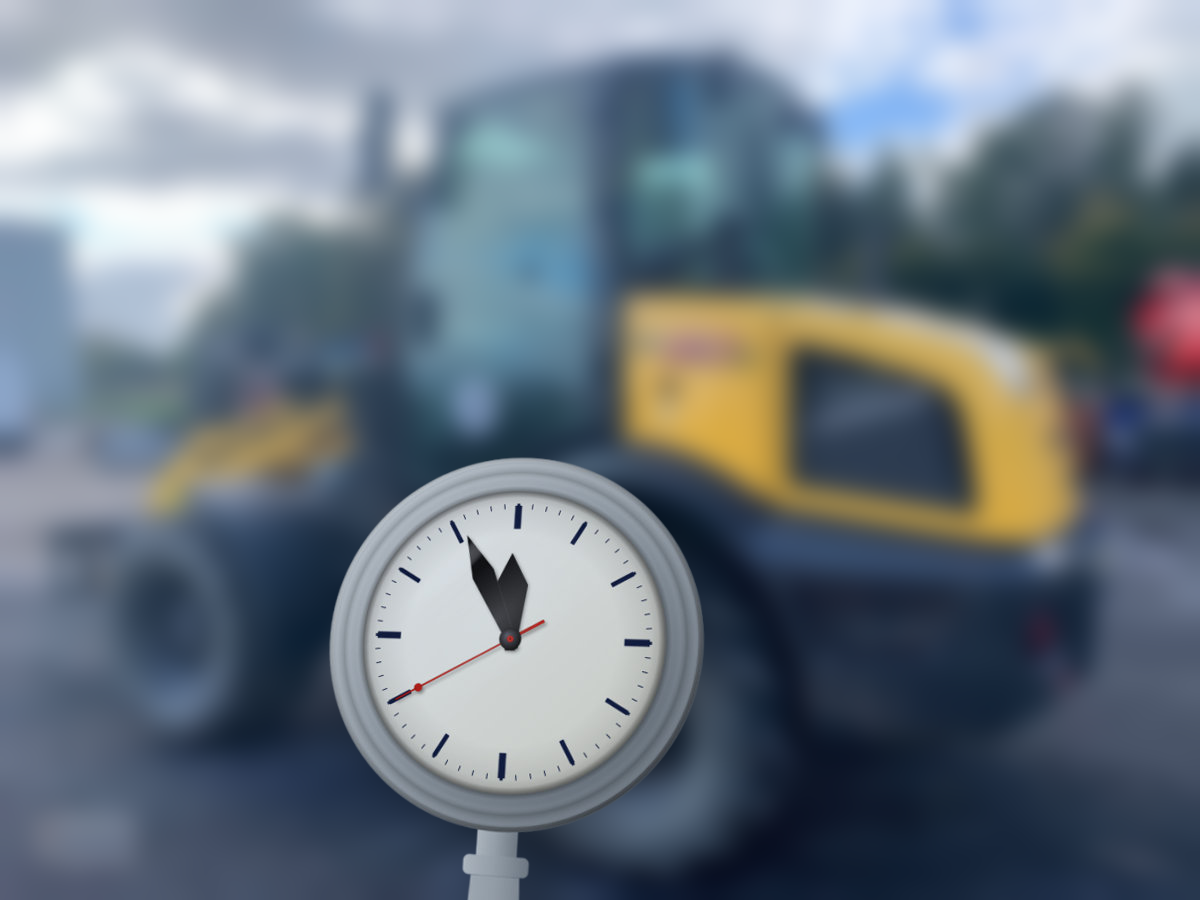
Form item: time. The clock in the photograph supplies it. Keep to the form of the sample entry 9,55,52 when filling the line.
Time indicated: 11,55,40
